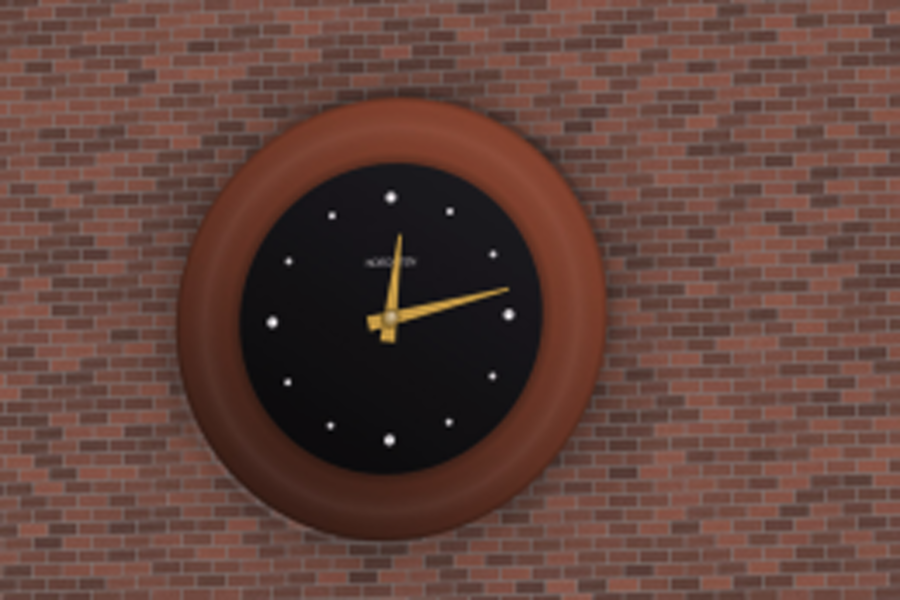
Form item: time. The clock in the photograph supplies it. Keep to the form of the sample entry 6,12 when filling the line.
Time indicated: 12,13
